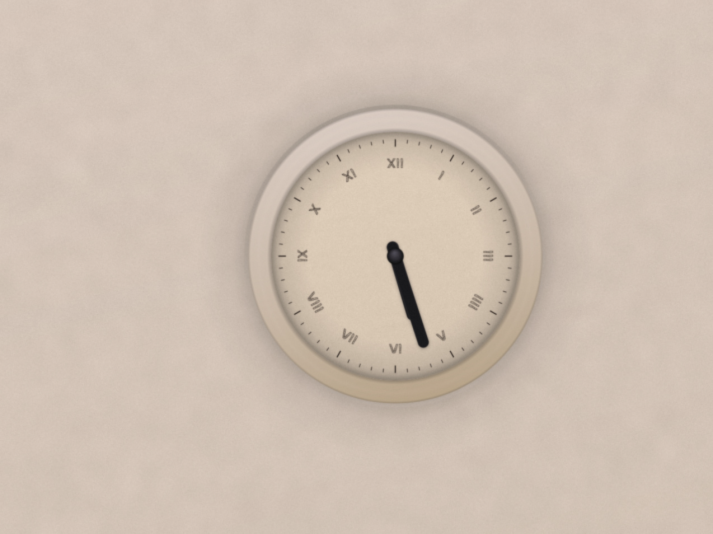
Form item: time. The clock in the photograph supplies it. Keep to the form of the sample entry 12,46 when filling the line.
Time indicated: 5,27
